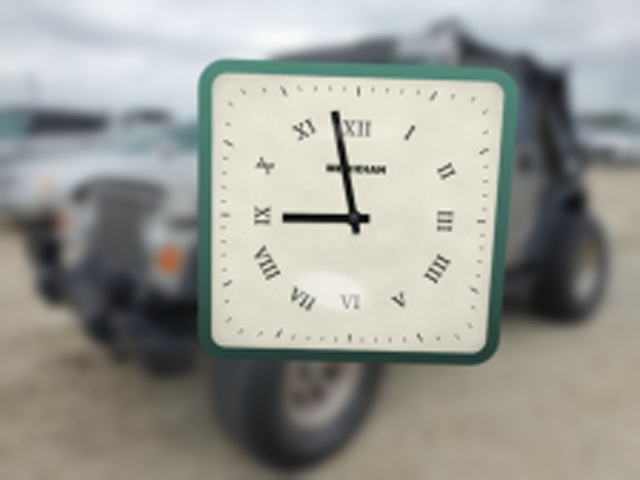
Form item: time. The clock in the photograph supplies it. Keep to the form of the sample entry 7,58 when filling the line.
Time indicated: 8,58
